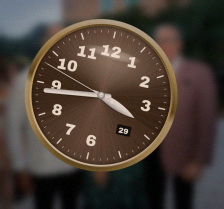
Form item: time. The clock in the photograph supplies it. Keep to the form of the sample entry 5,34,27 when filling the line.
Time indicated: 3,43,48
